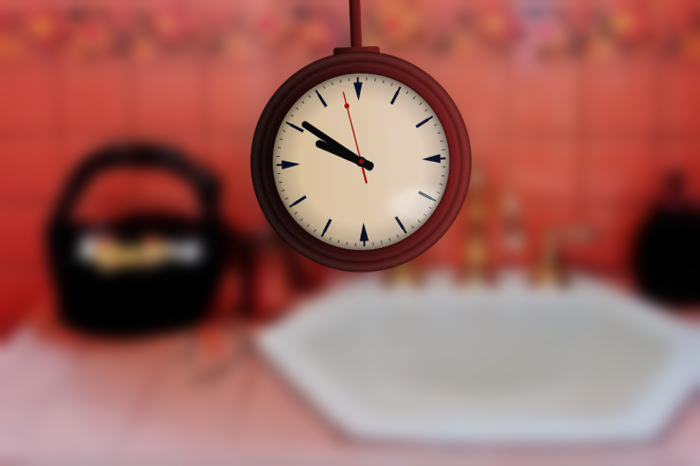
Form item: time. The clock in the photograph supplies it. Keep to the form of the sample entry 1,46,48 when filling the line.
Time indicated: 9,50,58
